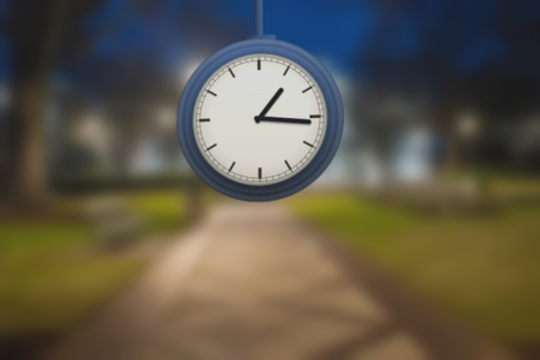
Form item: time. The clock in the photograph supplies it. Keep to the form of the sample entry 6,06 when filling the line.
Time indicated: 1,16
